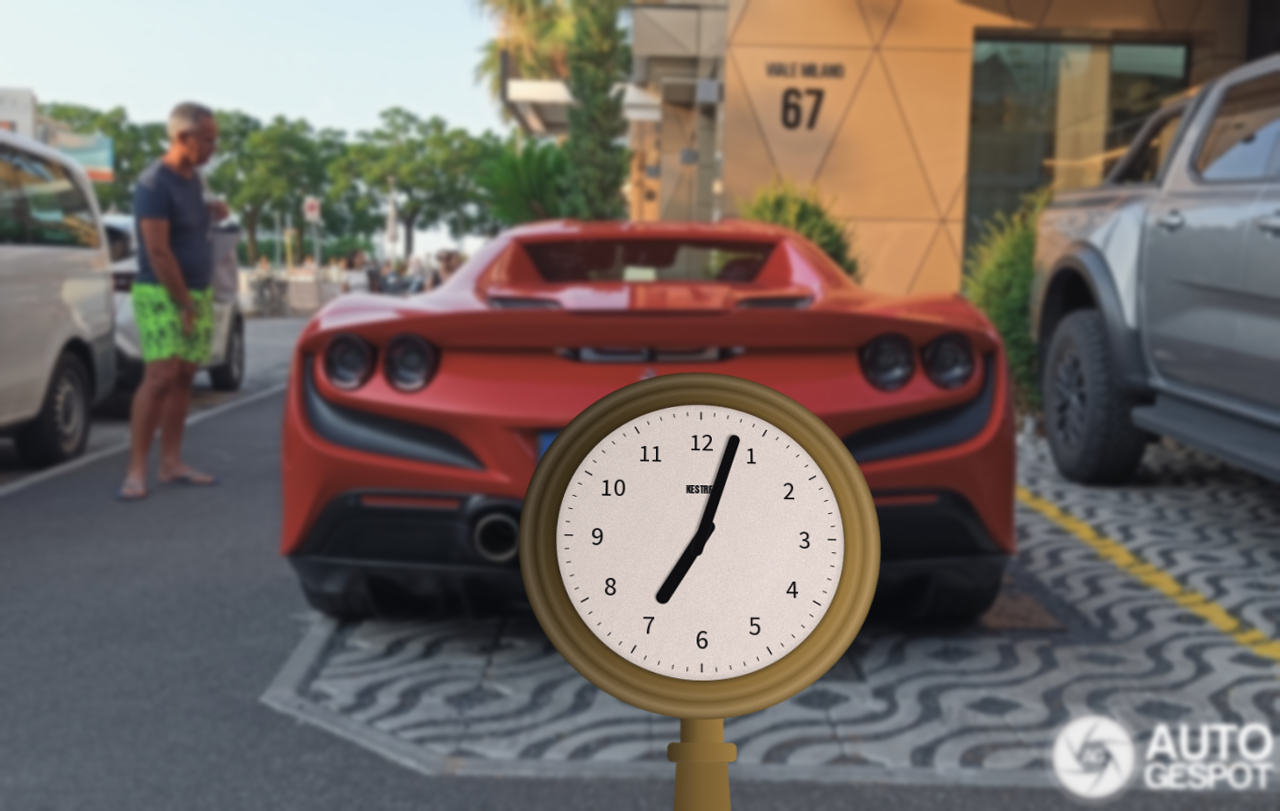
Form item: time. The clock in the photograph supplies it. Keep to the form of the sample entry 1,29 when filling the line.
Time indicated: 7,03
